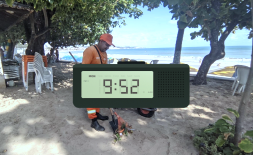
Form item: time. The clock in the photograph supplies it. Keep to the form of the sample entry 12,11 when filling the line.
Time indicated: 9,52
